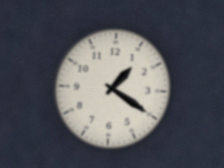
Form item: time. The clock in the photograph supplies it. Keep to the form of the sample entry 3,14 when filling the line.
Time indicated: 1,20
